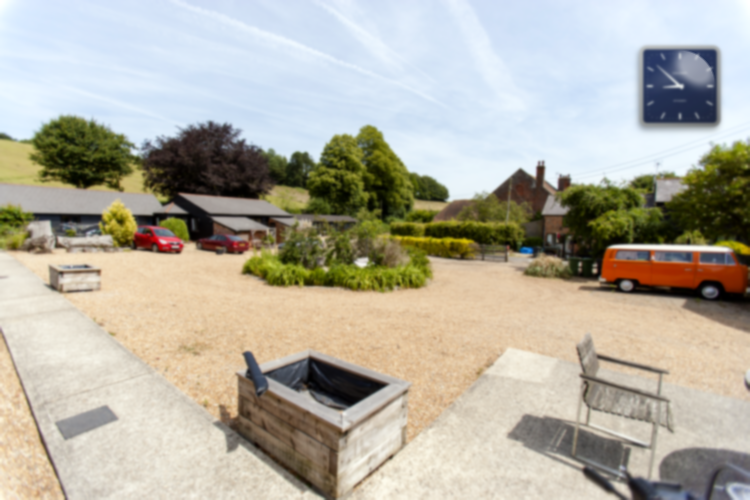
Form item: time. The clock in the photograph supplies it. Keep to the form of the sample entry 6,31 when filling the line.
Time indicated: 8,52
